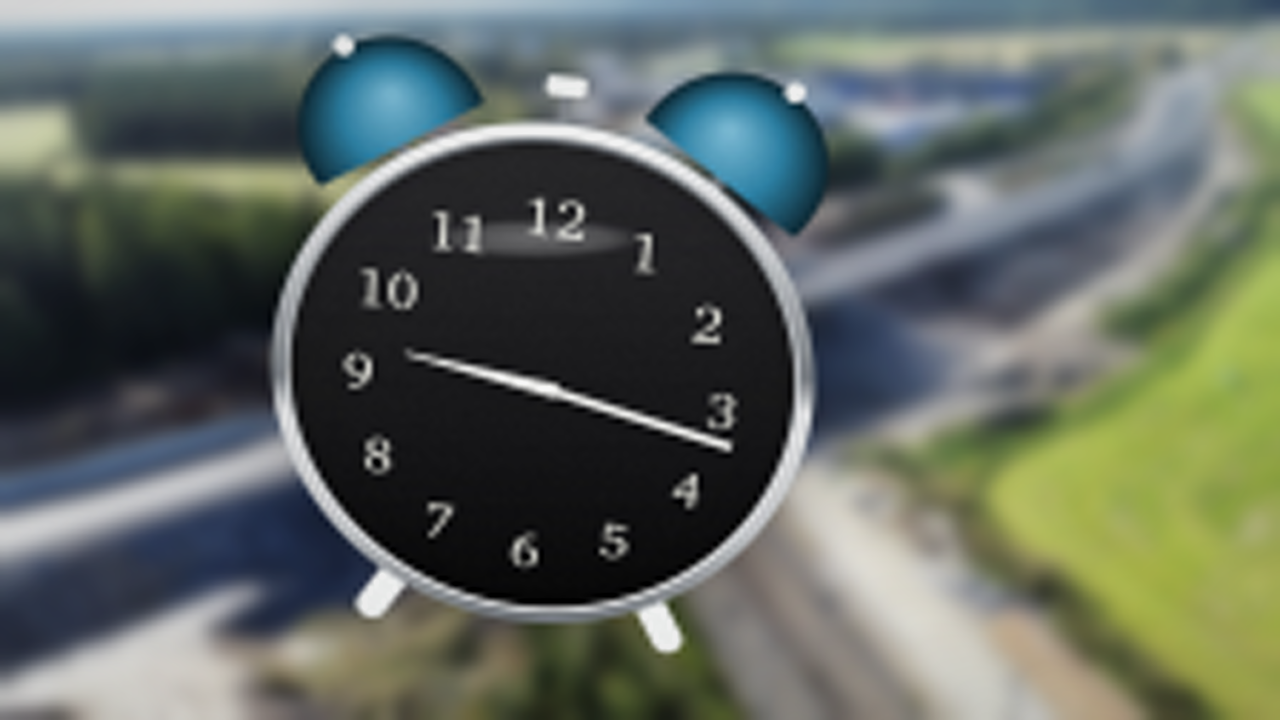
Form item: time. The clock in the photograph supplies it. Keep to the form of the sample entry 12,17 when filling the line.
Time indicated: 9,17
